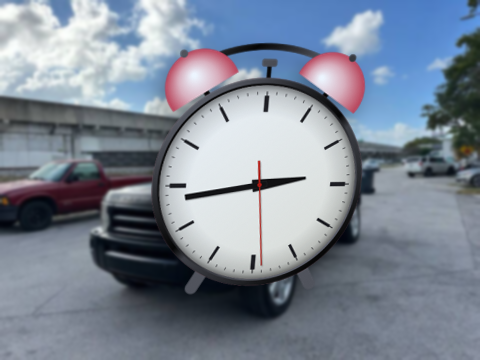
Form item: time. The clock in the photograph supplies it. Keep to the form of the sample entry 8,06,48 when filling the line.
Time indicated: 2,43,29
